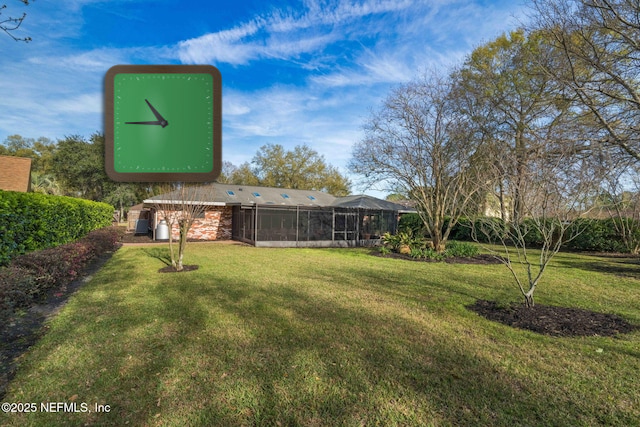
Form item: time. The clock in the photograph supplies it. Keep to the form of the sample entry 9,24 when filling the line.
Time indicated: 10,45
